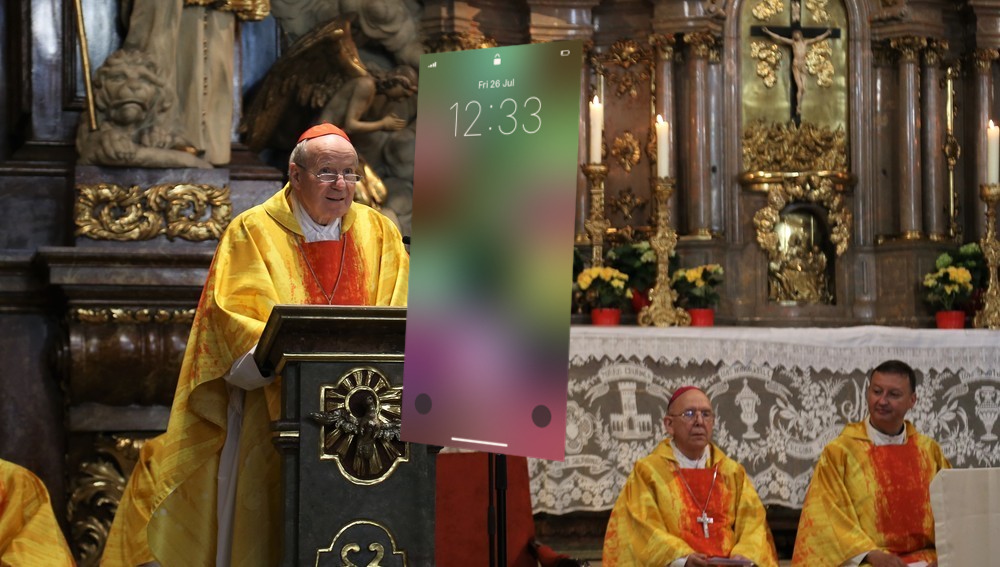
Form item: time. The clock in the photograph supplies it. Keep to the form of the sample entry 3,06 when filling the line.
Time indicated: 12,33
